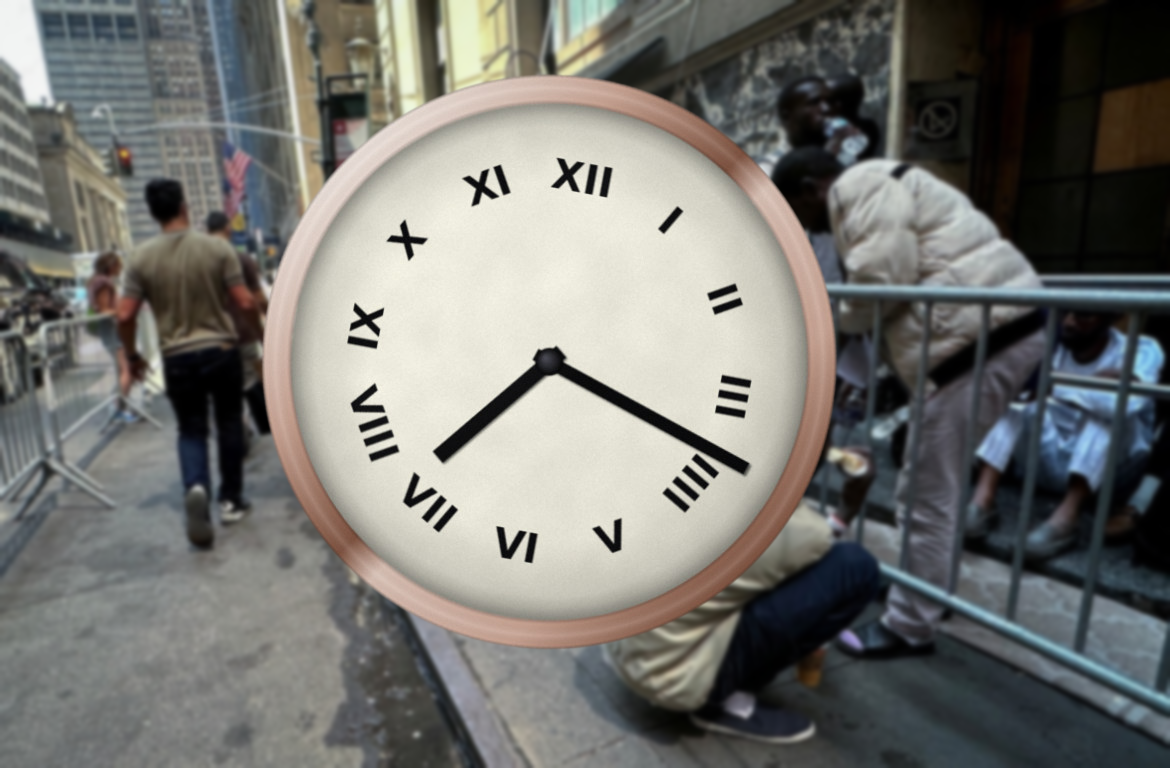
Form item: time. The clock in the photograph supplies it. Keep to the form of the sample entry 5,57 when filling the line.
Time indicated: 7,18
